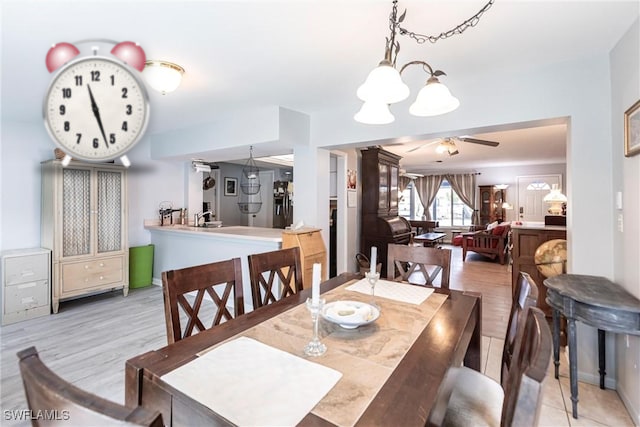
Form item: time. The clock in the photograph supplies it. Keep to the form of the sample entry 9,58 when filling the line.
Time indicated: 11,27
